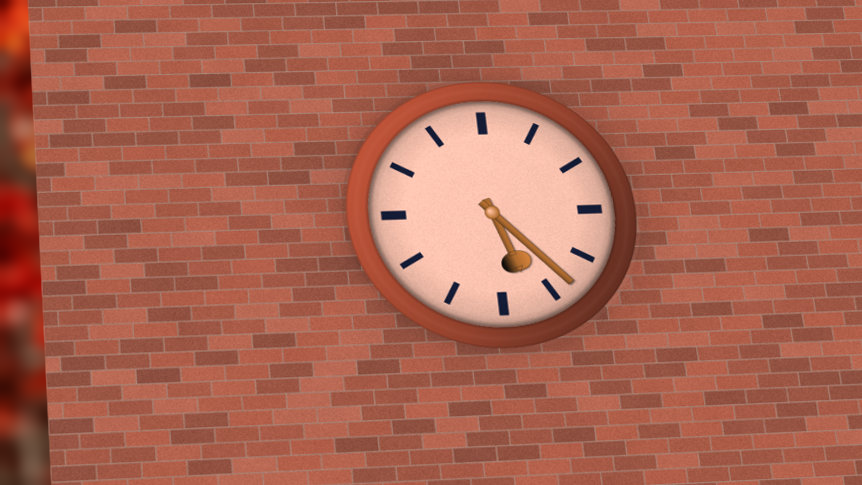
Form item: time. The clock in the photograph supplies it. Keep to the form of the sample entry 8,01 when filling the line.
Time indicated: 5,23
